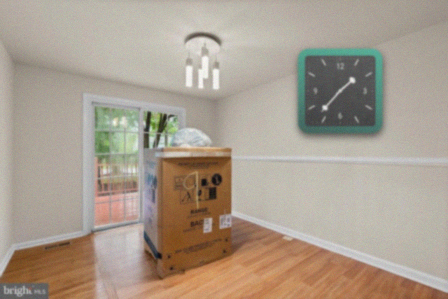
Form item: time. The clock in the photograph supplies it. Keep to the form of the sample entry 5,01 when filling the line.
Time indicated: 1,37
